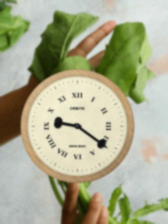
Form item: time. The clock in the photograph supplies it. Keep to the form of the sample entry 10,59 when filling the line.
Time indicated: 9,21
